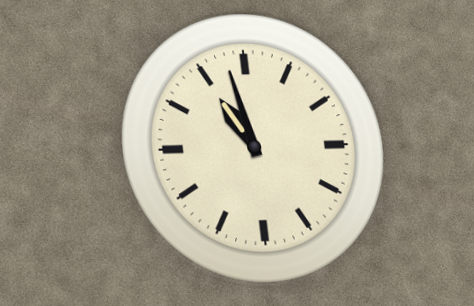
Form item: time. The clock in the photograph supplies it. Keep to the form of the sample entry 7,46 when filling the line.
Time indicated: 10,58
